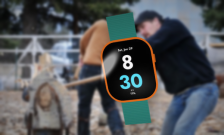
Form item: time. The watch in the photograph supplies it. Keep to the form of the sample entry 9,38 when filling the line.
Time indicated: 8,30
